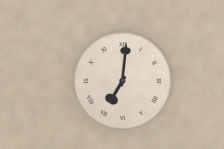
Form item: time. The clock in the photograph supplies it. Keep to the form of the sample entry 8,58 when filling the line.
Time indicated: 7,01
